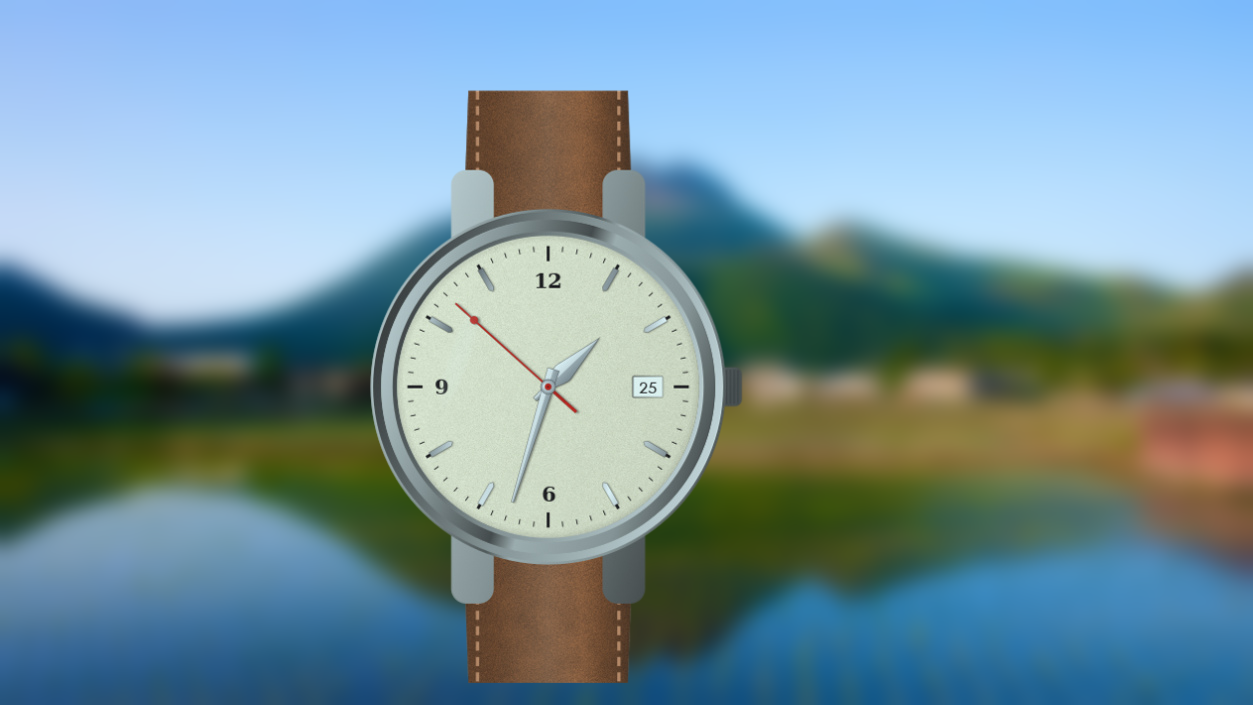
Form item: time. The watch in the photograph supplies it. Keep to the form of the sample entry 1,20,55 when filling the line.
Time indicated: 1,32,52
